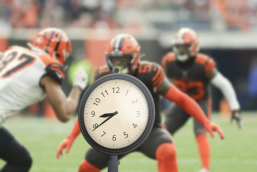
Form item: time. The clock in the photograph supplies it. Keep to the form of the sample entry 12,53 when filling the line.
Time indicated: 8,39
